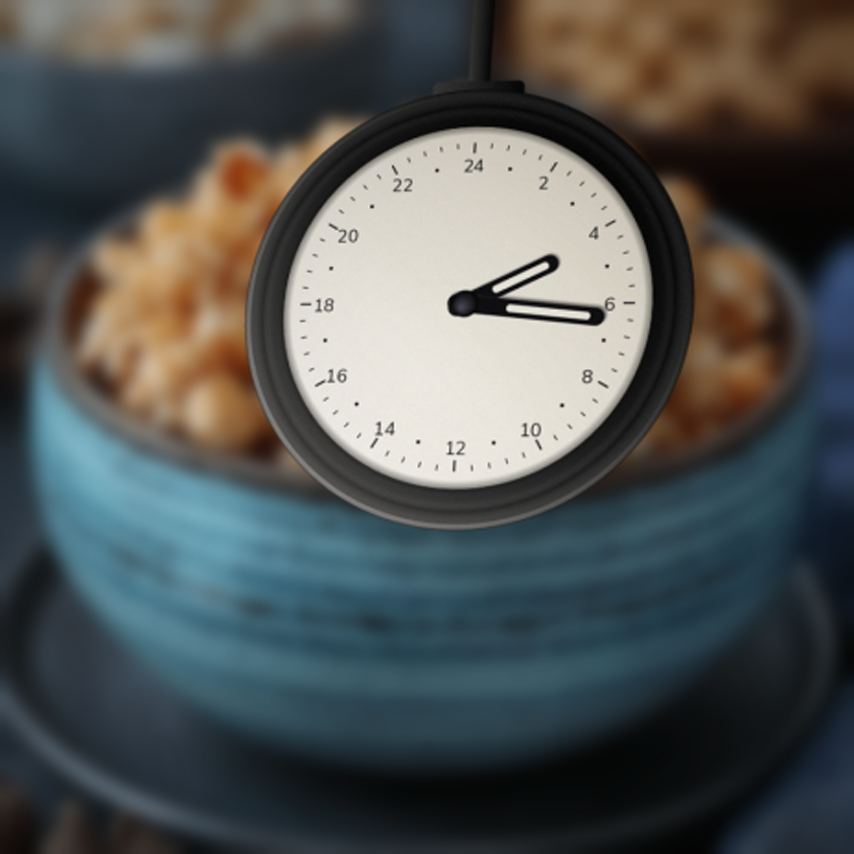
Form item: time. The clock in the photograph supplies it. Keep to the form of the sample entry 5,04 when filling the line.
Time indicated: 4,16
